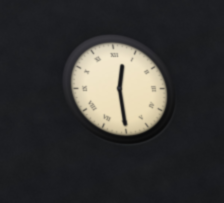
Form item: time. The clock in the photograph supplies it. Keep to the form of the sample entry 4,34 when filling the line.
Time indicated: 12,30
